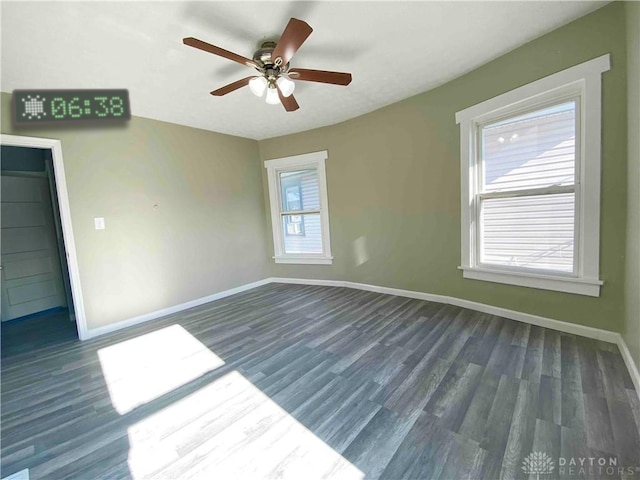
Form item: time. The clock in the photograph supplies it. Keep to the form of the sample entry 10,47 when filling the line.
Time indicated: 6,38
